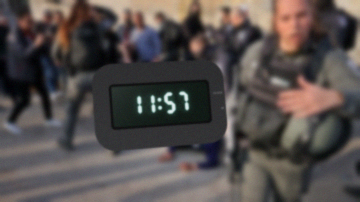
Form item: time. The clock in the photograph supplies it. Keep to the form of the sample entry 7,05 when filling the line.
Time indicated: 11,57
